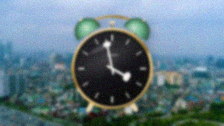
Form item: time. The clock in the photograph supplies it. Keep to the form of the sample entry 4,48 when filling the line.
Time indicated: 3,58
